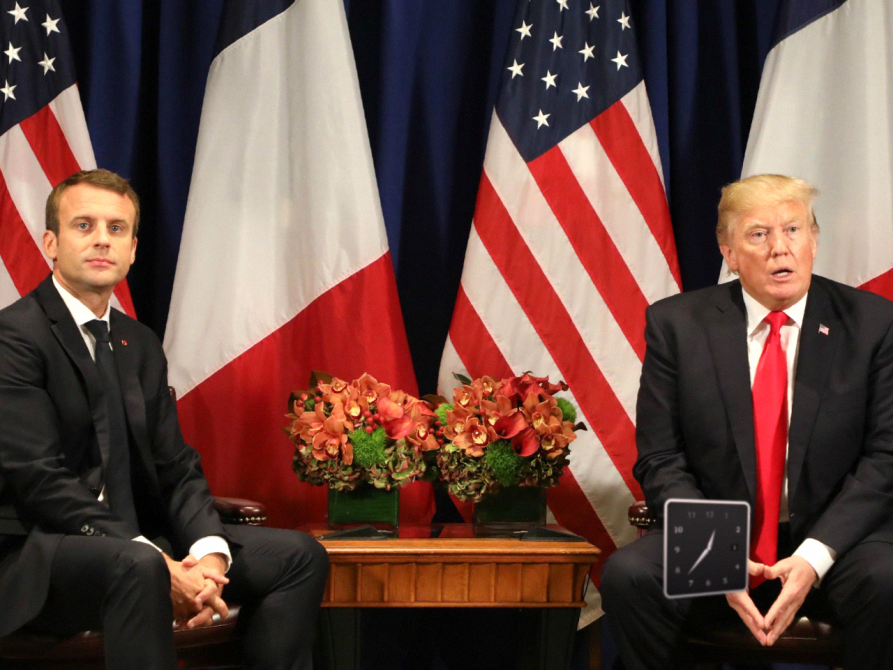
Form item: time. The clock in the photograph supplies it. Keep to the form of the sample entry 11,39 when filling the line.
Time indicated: 12,37
